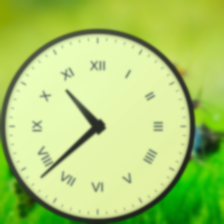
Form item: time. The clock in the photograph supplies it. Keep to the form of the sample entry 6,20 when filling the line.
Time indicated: 10,38
